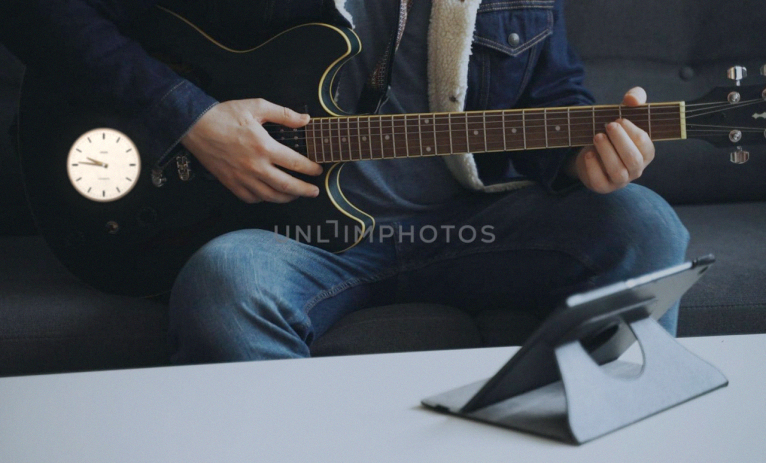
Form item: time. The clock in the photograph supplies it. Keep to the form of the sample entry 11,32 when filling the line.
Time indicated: 9,46
